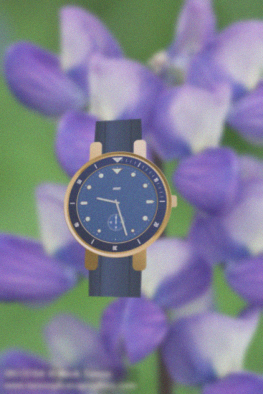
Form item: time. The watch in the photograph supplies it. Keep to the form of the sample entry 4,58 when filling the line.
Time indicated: 9,27
